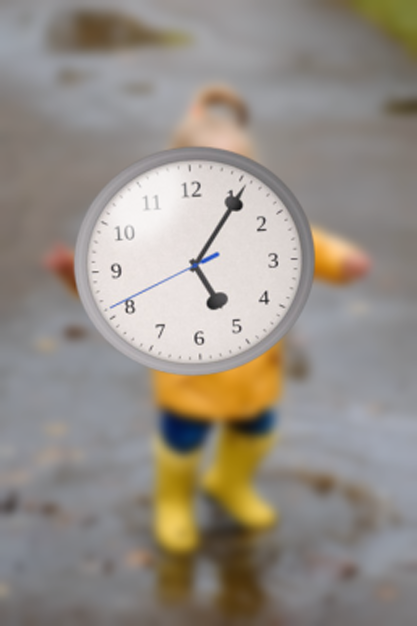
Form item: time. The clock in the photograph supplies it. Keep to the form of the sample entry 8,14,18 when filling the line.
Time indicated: 5,05,41
